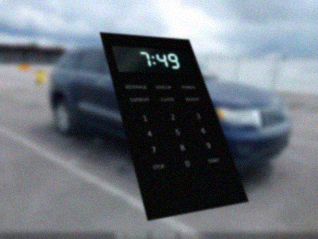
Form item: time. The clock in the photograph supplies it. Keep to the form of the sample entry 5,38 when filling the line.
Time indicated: 7,49
